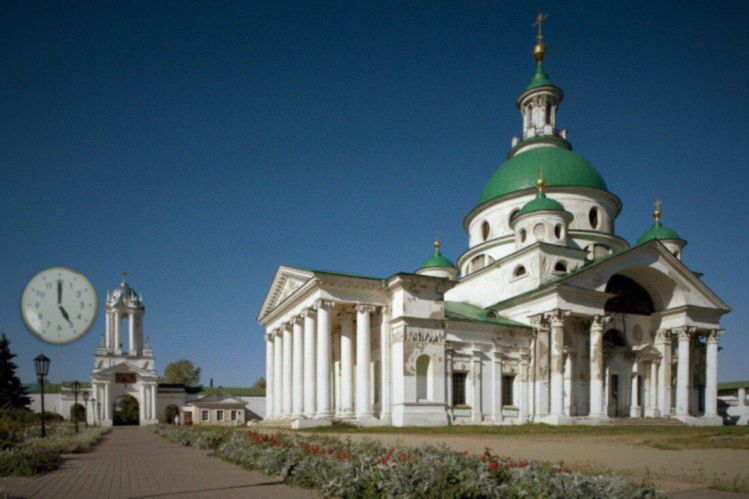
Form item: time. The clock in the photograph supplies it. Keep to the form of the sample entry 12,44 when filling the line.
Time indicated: 5,00
